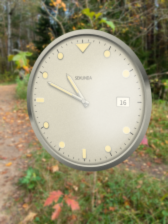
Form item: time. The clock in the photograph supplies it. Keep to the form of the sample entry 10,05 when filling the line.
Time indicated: 10,49
